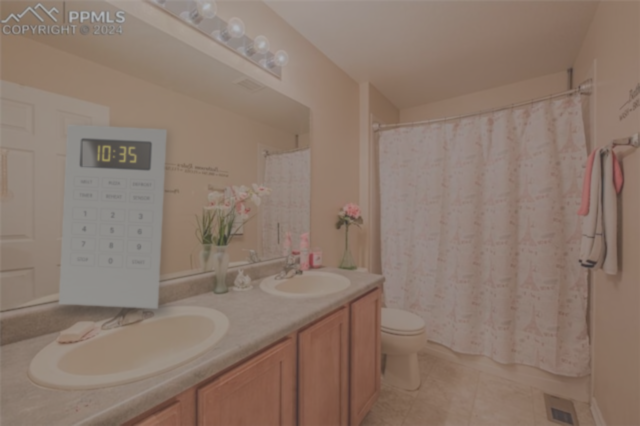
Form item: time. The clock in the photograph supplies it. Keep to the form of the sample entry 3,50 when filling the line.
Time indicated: 10,35
